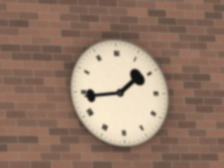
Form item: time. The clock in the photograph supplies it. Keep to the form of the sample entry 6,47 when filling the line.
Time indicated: 1,44
